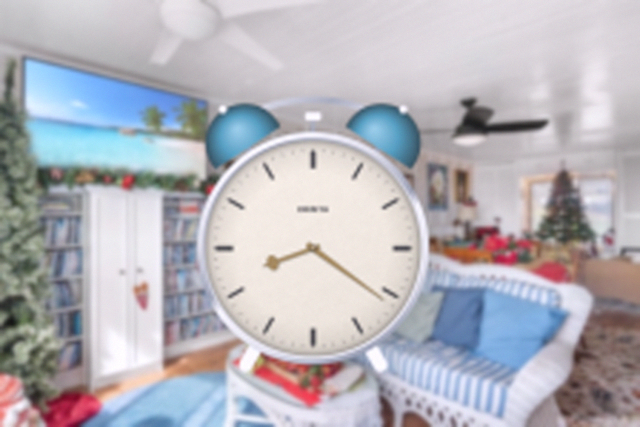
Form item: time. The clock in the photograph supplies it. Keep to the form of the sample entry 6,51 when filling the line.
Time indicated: 8,21
